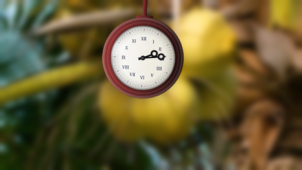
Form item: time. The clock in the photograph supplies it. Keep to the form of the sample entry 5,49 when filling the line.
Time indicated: 2,14
